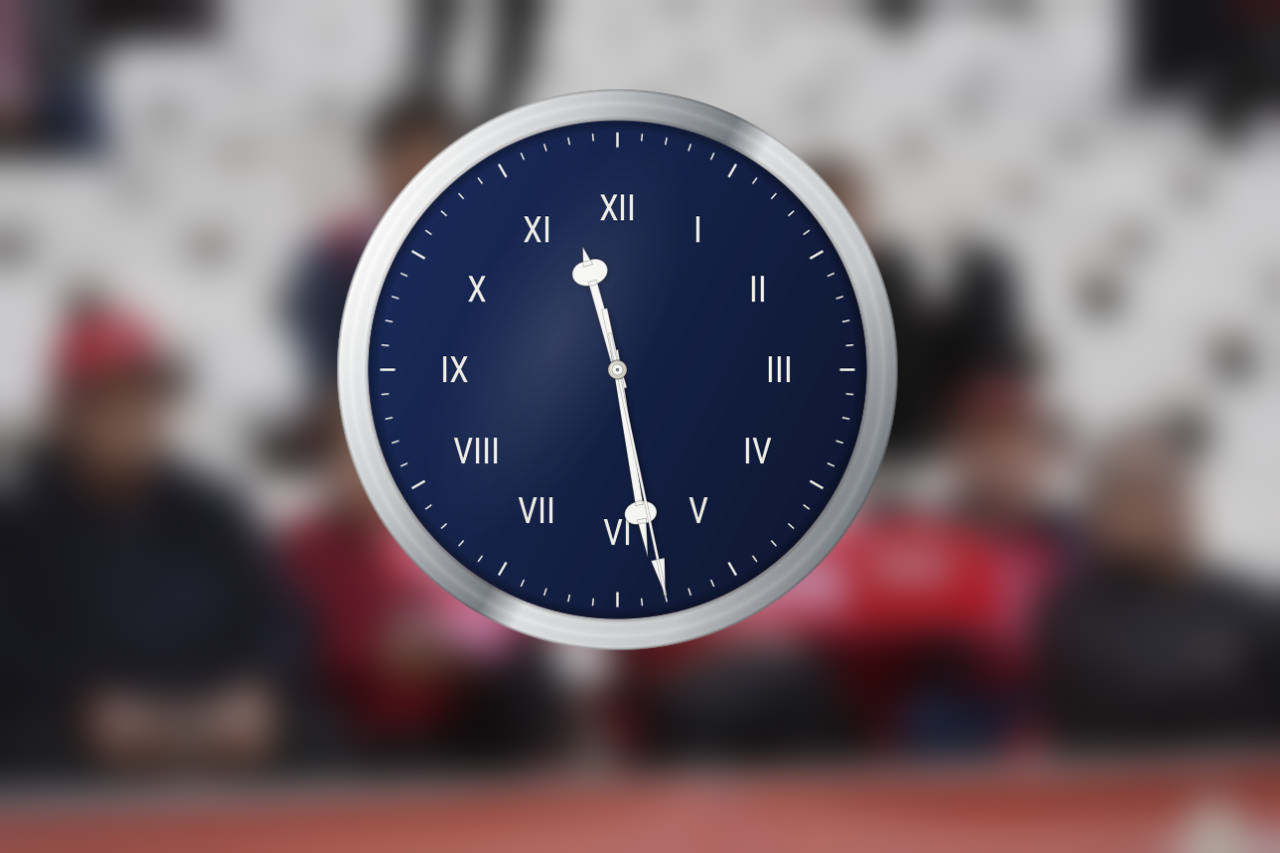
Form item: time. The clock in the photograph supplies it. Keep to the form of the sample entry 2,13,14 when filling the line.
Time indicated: 11,28,28
